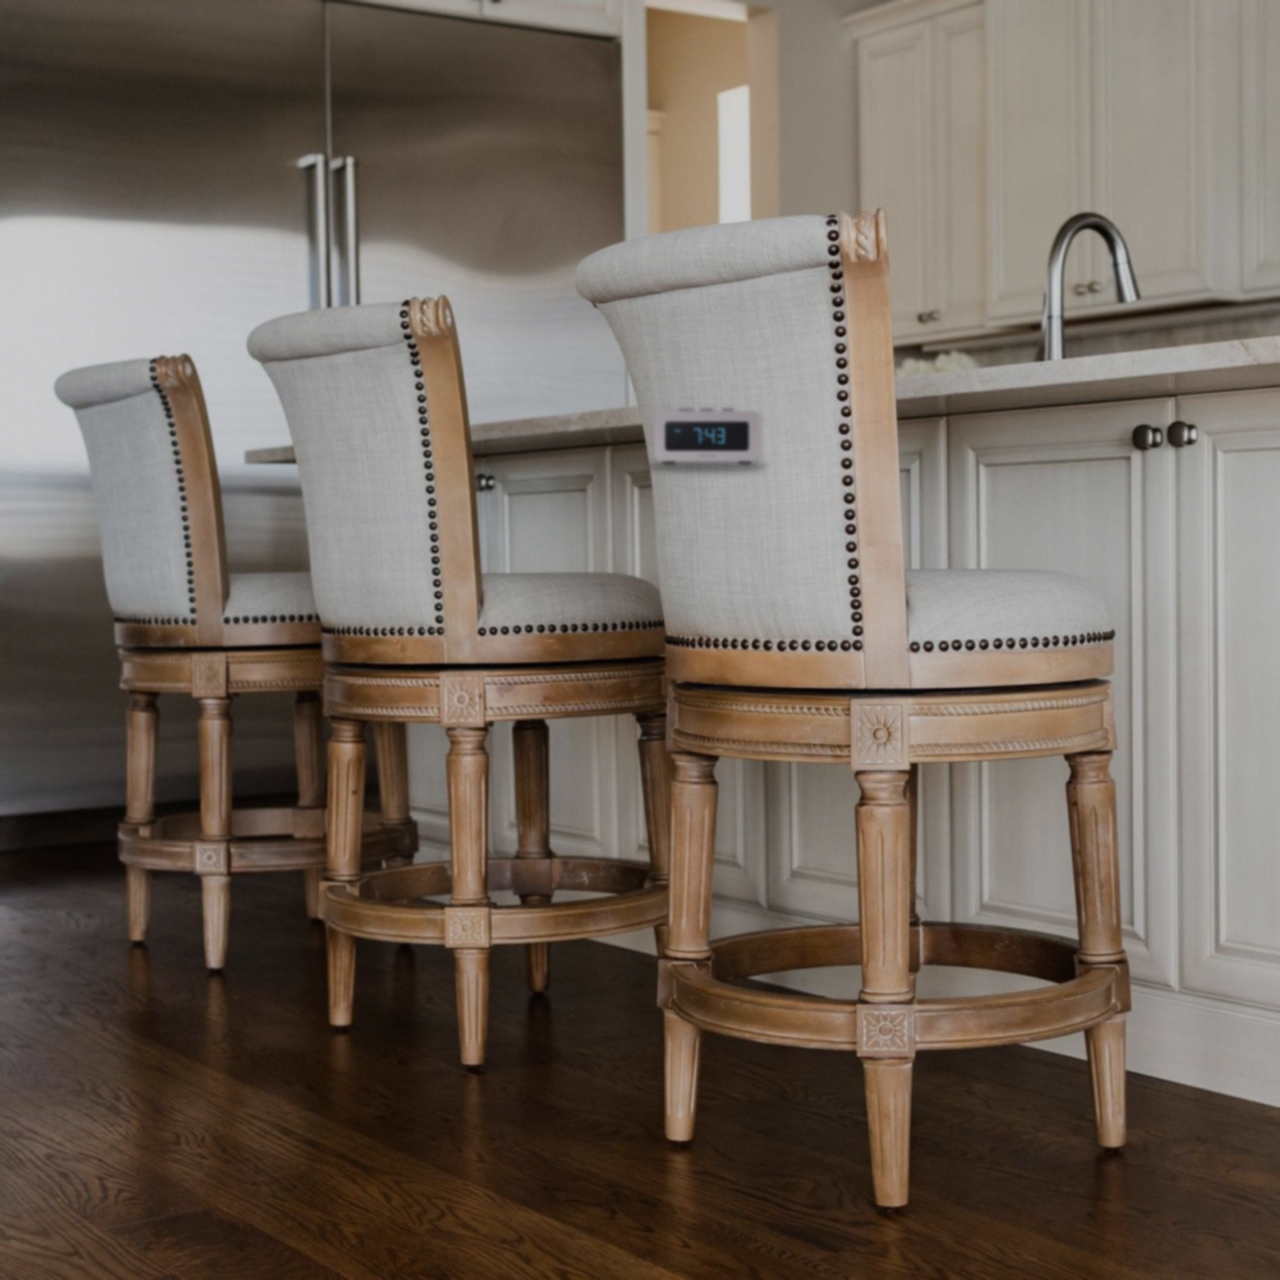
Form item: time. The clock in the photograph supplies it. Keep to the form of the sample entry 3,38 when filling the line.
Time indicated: 7,43
